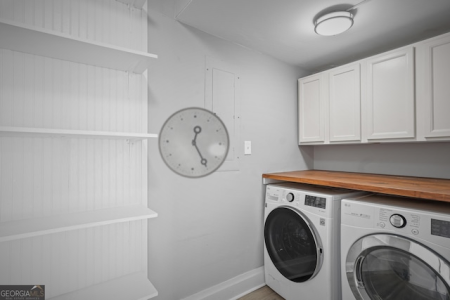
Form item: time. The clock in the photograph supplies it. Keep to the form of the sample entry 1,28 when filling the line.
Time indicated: 12,25
